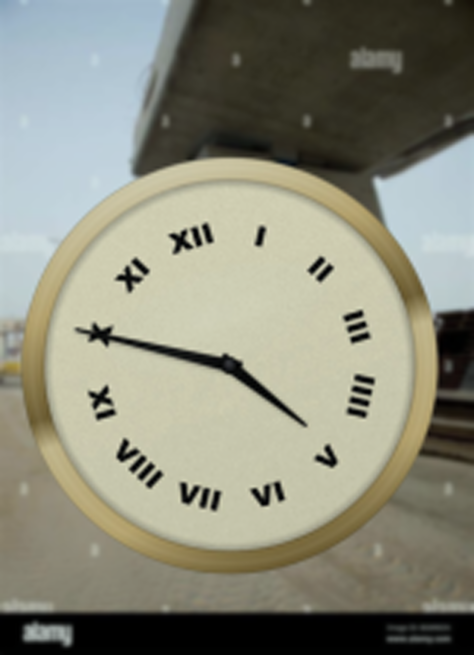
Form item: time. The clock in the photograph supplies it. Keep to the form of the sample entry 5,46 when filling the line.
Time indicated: 4,50
